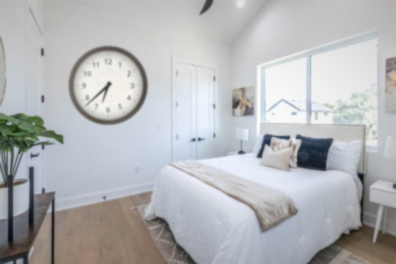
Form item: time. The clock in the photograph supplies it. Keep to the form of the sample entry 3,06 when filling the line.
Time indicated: 6,38
